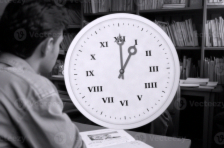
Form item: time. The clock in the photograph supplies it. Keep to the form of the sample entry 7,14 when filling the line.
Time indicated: 1,00
